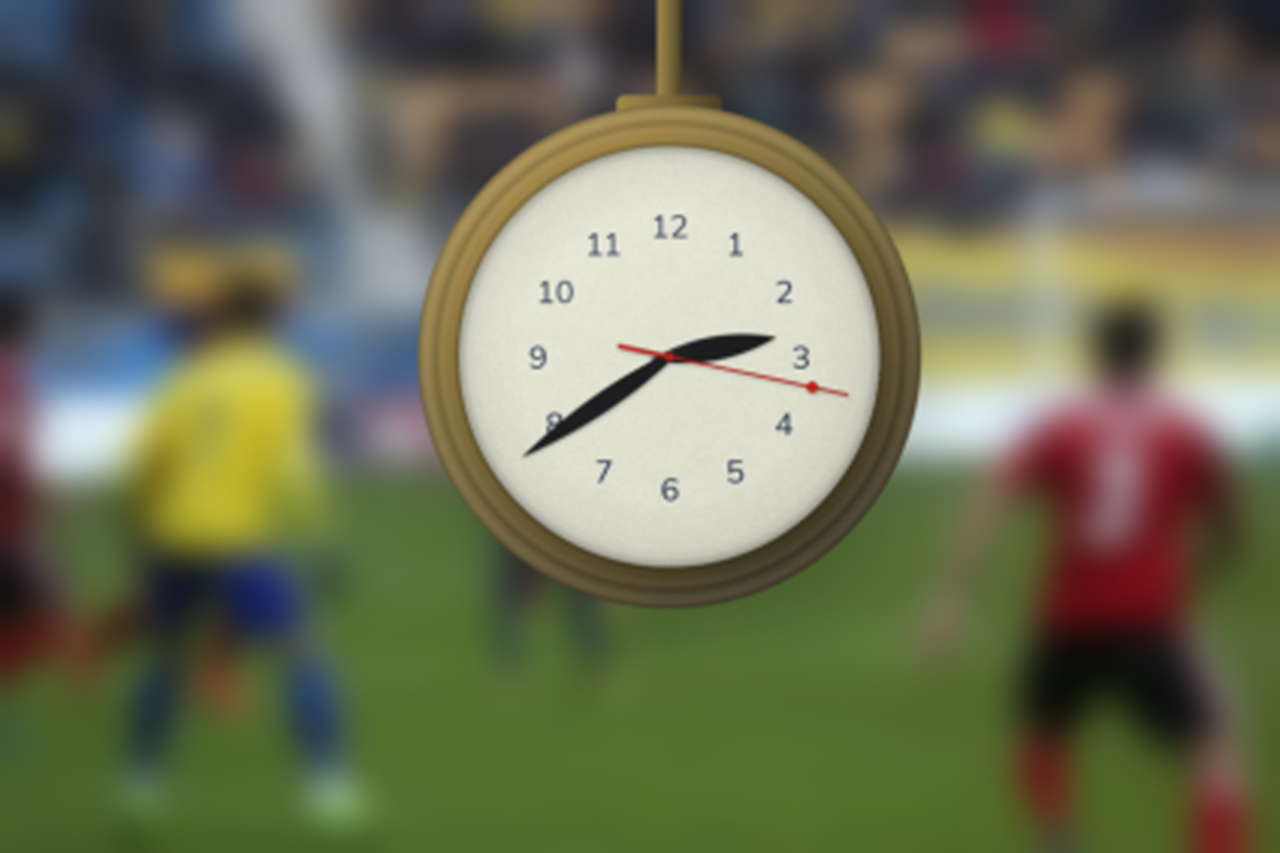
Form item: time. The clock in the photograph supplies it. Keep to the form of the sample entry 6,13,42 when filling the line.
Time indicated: 2,39,17
